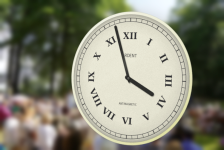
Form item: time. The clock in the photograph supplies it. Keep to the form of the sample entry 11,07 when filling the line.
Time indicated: 3,57
